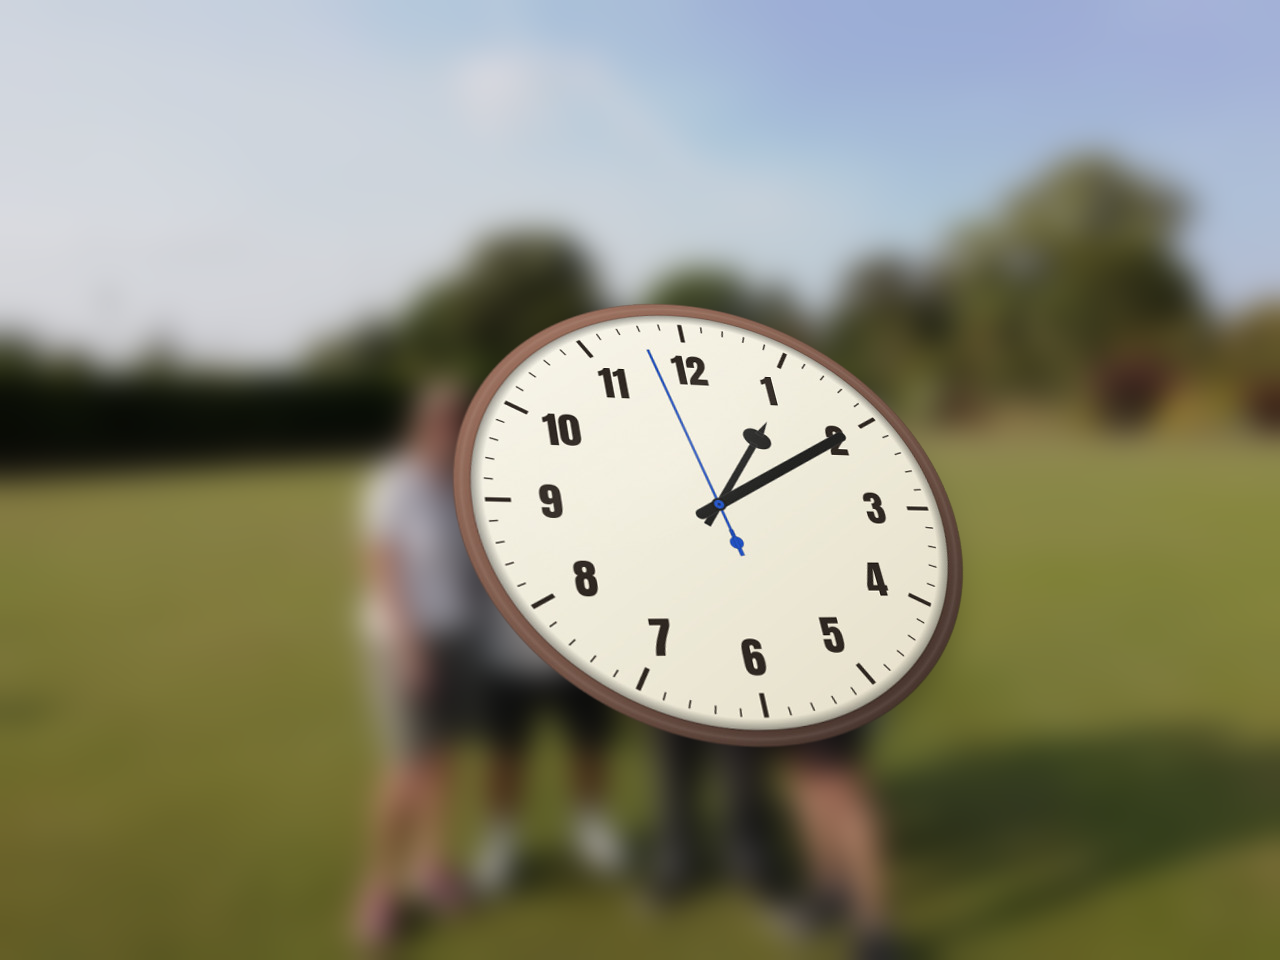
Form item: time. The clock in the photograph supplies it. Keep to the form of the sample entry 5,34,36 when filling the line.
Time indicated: 1,09,58
